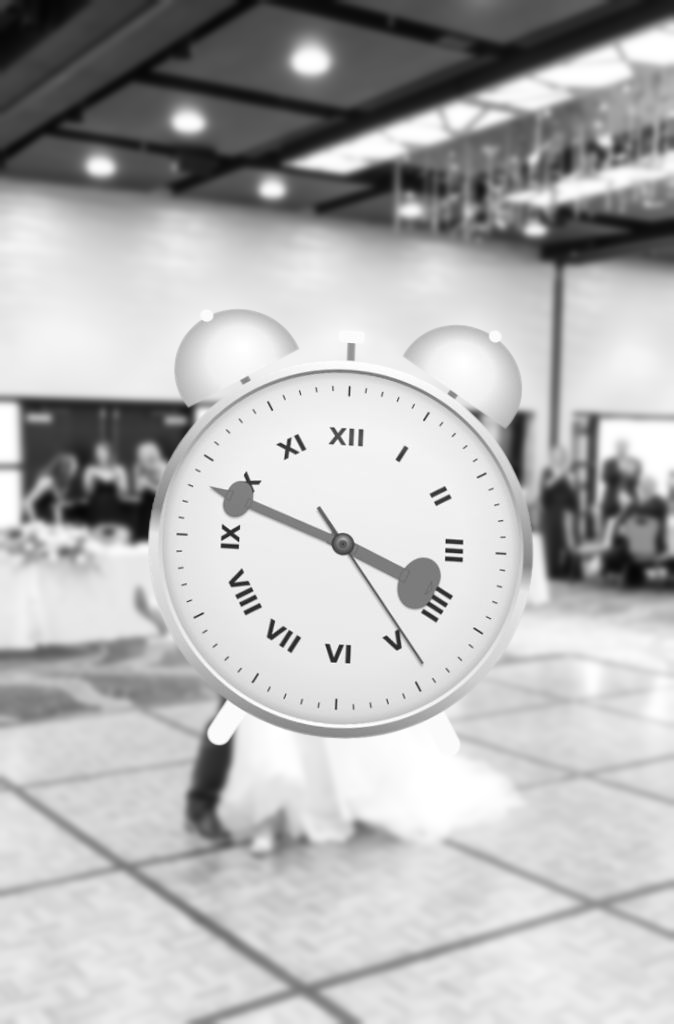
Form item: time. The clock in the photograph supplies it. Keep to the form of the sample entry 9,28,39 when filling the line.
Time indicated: 3,48,24
